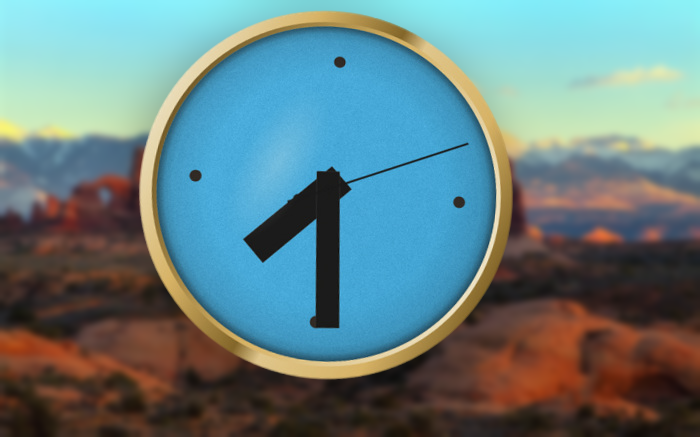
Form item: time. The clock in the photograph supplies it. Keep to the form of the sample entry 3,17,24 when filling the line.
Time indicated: 7,29,11
